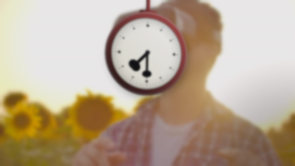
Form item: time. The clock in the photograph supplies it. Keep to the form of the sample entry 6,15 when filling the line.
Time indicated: 7,30
